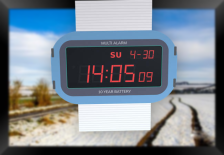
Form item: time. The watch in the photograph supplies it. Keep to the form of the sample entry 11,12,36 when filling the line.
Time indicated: 14,05,09
